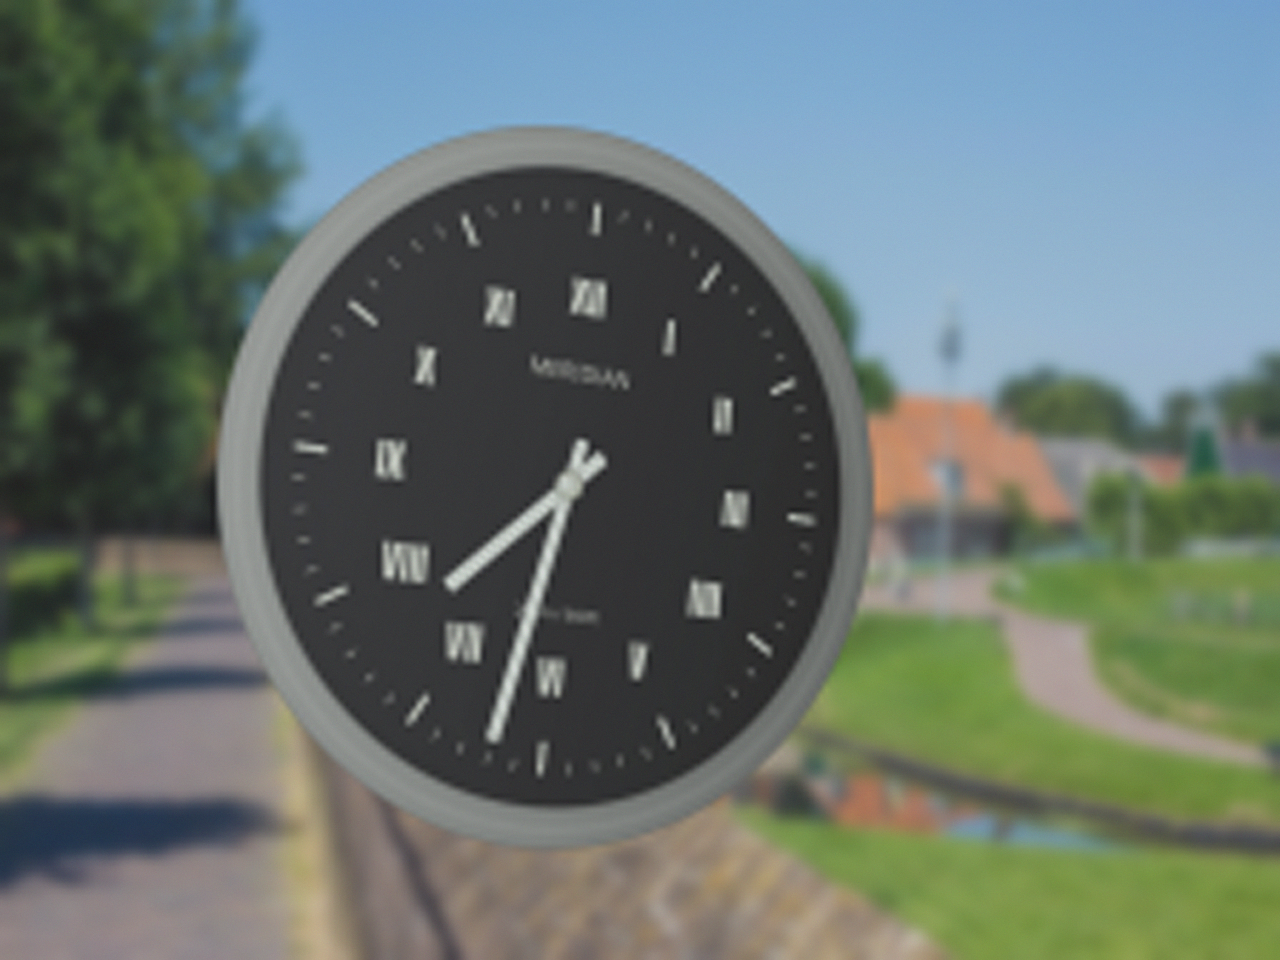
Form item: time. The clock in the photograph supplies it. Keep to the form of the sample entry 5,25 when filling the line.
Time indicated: 7,32
